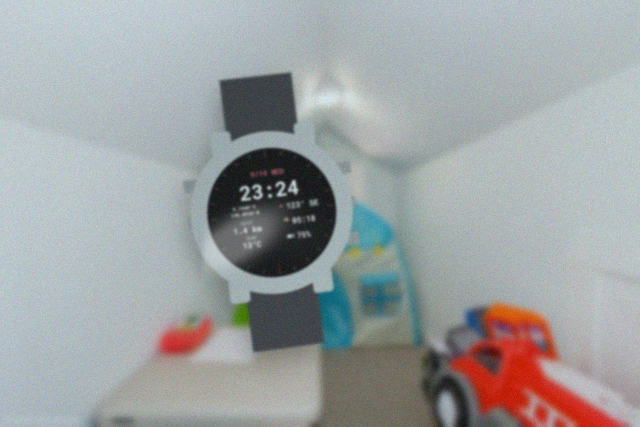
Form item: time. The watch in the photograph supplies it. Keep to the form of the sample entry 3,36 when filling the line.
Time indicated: 23,24
